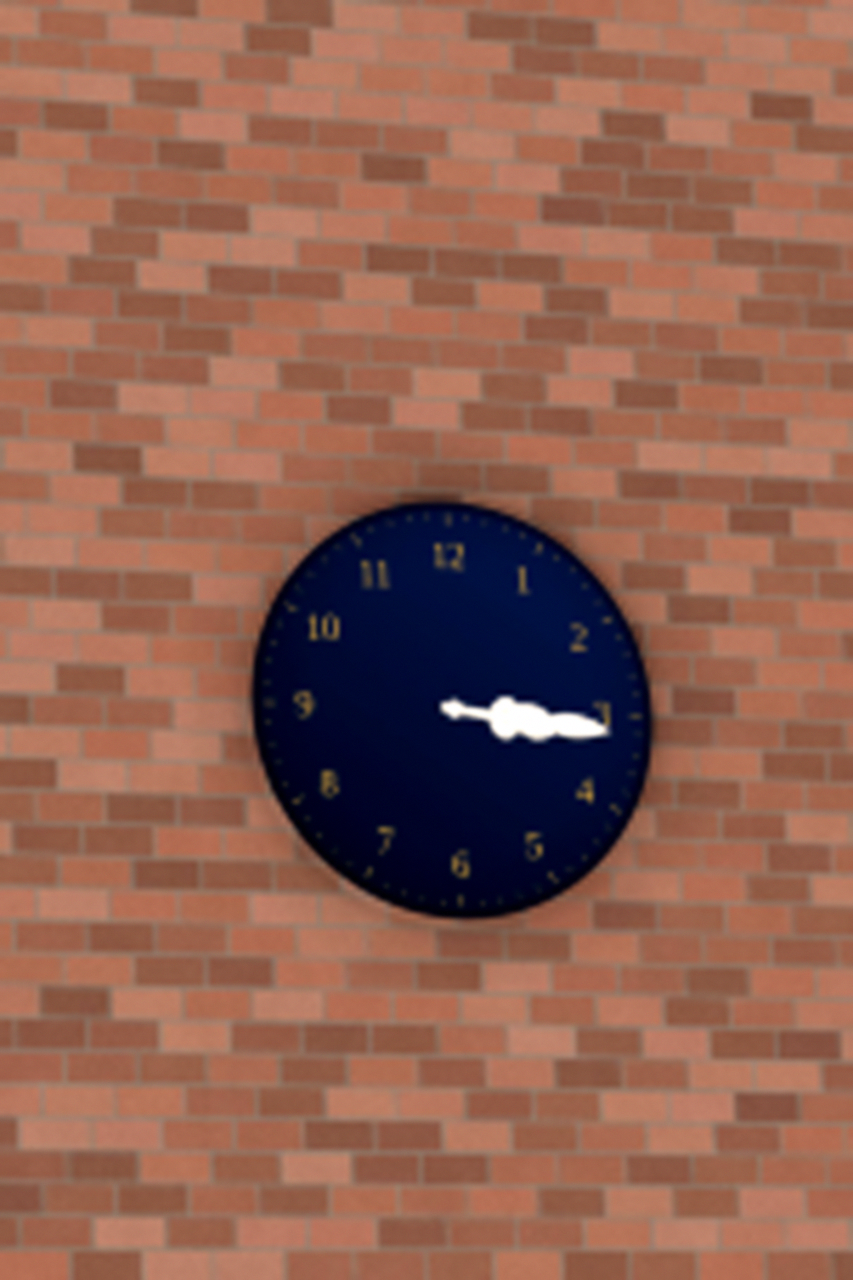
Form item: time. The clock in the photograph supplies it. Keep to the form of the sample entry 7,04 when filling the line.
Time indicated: 3,16
